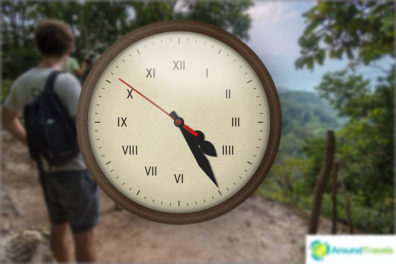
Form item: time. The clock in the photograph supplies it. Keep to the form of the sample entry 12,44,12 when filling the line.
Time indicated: 4,24,51
